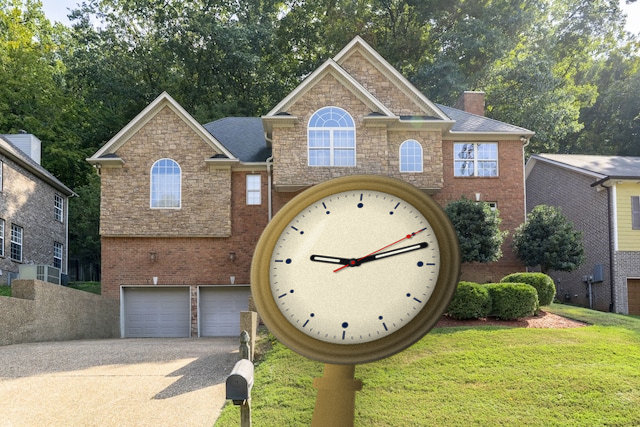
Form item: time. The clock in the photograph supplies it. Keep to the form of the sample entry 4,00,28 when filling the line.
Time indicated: 9,12,10
